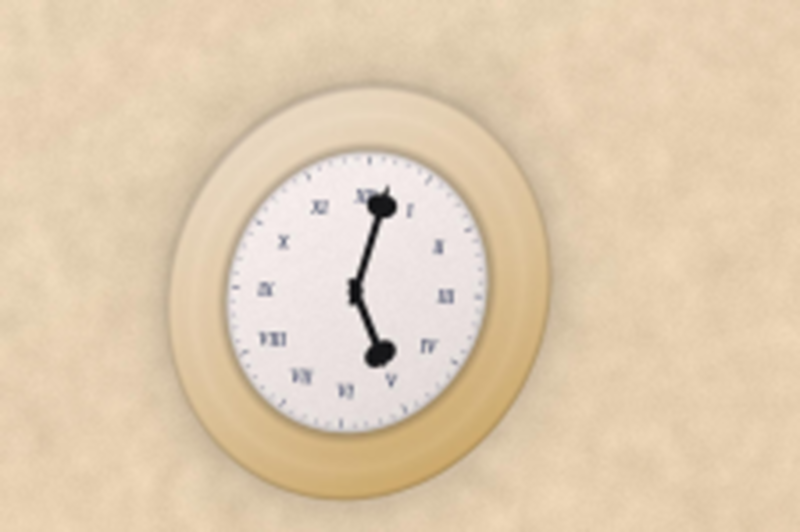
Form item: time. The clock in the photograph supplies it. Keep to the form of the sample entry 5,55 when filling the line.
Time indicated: 5,02
